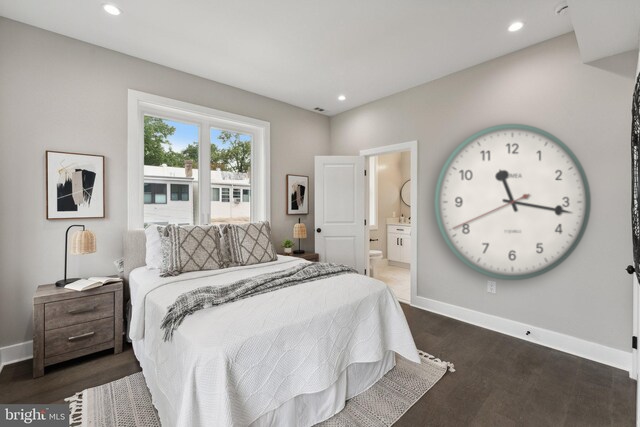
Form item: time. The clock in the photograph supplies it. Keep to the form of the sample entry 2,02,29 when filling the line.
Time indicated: 11,16,41
